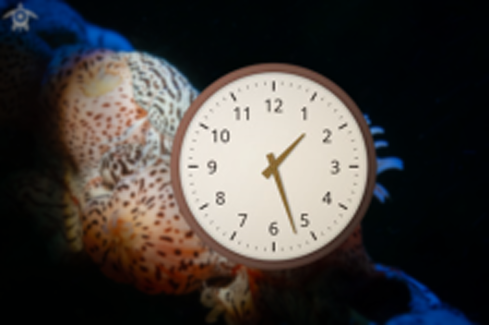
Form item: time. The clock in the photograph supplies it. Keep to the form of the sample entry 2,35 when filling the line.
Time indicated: 1,27
